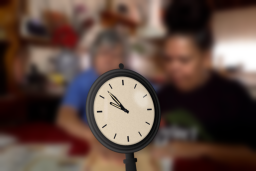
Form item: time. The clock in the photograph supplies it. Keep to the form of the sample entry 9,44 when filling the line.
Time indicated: 9,53
